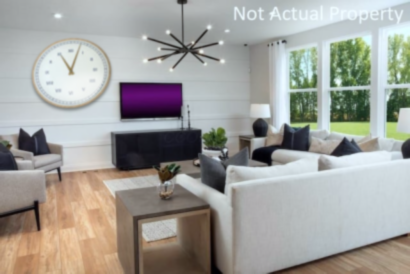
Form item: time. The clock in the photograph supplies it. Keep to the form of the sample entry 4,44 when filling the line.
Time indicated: 11,03
